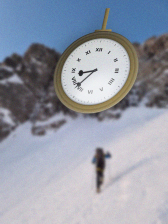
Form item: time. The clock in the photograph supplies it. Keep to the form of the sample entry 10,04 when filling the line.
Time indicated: 8,37
